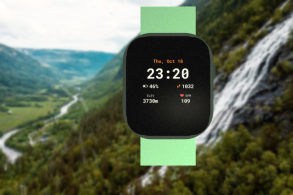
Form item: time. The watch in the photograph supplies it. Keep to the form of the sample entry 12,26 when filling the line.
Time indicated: 23,20
